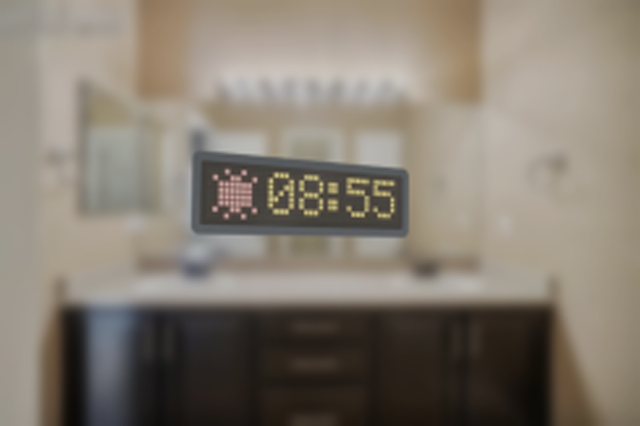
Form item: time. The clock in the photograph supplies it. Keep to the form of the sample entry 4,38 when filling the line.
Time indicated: 8,55
